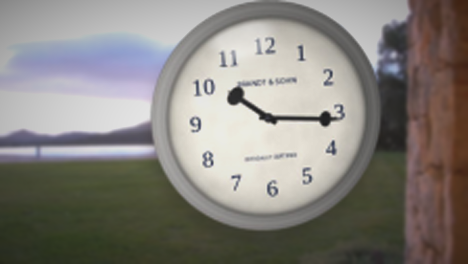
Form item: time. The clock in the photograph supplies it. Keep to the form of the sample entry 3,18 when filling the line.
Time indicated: 10,16
